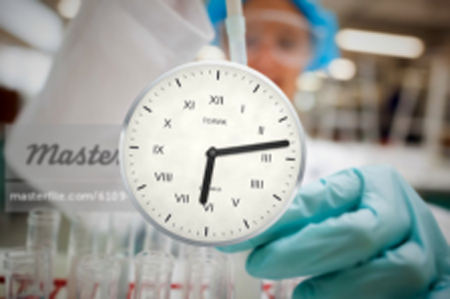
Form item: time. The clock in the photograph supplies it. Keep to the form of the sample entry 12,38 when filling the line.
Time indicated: 6,13
